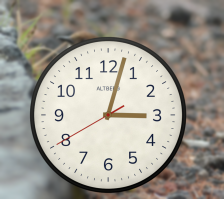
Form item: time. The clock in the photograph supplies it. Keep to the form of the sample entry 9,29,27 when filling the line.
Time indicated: 3,02,40
